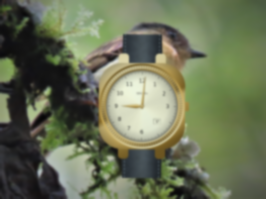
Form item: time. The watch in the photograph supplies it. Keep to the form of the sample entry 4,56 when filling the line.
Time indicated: 9,01
